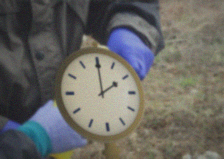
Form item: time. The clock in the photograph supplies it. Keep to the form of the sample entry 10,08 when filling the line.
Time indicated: 2,00
